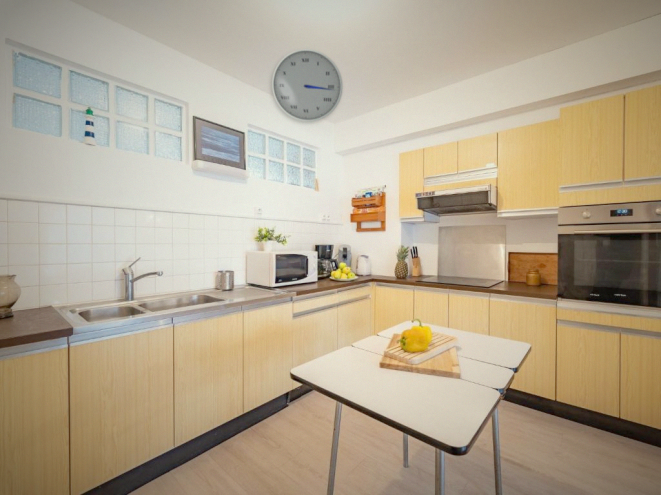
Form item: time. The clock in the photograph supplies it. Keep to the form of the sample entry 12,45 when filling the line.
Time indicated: 3,16
